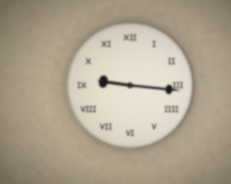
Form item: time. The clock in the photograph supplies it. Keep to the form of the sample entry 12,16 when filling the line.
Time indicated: 9,16
